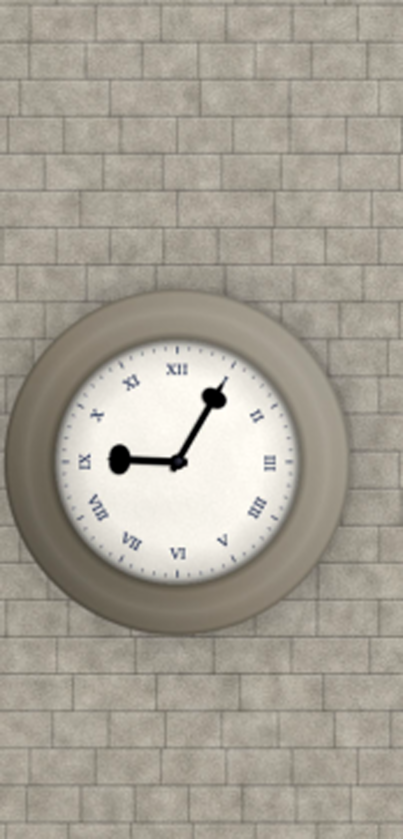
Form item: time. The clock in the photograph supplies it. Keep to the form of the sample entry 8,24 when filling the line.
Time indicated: 9,05
